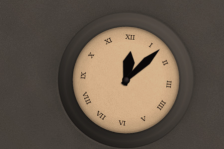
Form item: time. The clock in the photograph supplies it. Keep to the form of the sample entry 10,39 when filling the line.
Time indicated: 12,07
